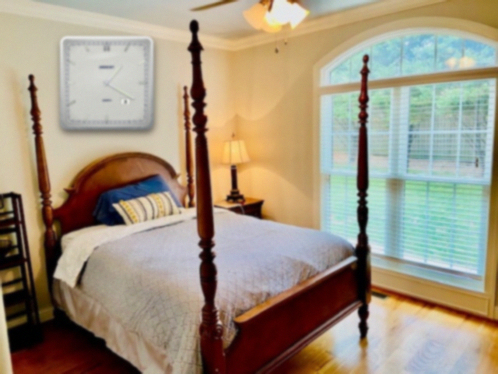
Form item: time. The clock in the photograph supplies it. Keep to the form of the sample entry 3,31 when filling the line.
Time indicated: 1,20
